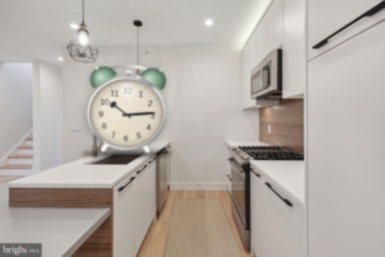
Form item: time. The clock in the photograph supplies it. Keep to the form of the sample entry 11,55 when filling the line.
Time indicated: 10,14
